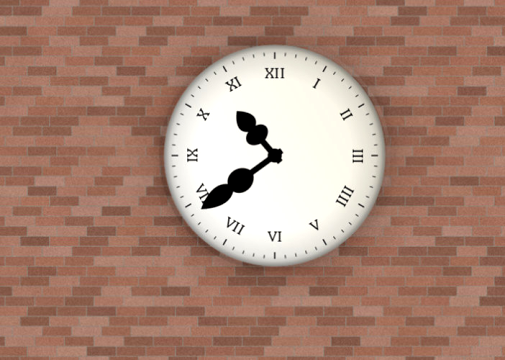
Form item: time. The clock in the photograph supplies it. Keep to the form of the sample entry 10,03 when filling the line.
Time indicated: 10,39
